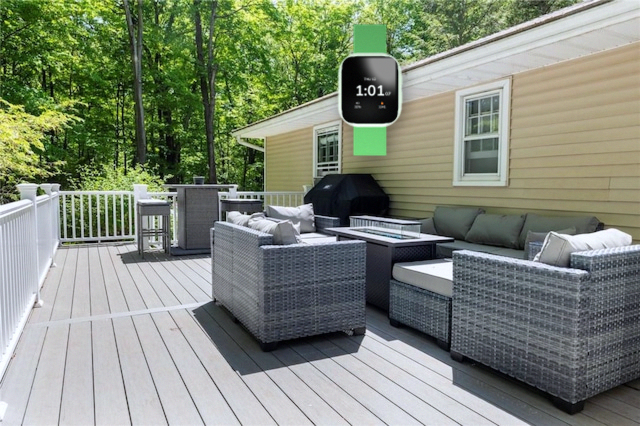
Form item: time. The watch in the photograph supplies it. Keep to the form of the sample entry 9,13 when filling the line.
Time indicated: 1,01
